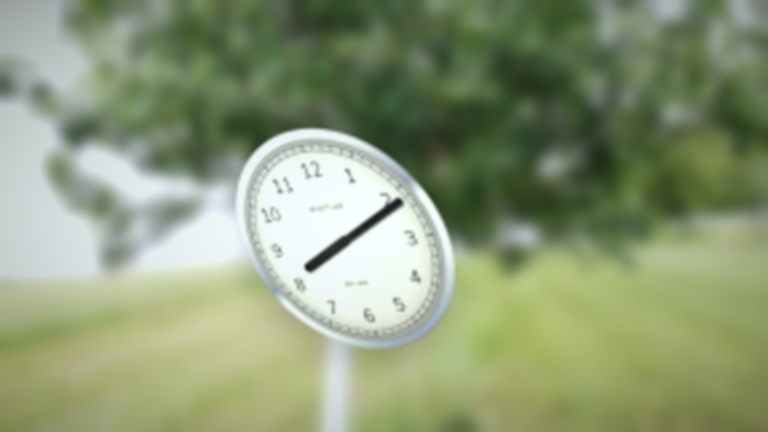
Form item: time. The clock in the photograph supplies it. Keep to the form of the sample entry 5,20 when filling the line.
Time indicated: 8,11
